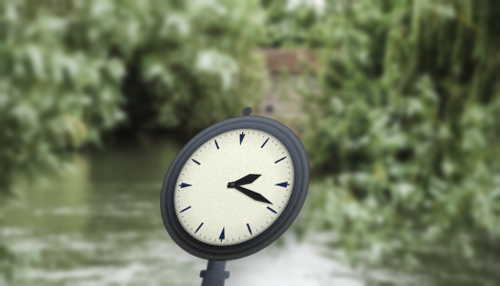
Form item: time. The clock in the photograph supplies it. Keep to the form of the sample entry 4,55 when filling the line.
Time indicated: 2,19
